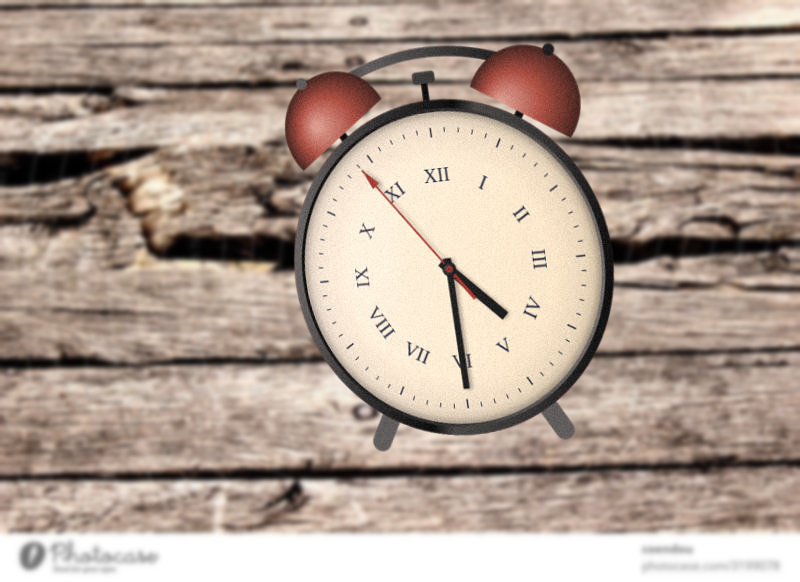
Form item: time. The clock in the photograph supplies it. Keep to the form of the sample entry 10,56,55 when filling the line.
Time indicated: 4,29,54
